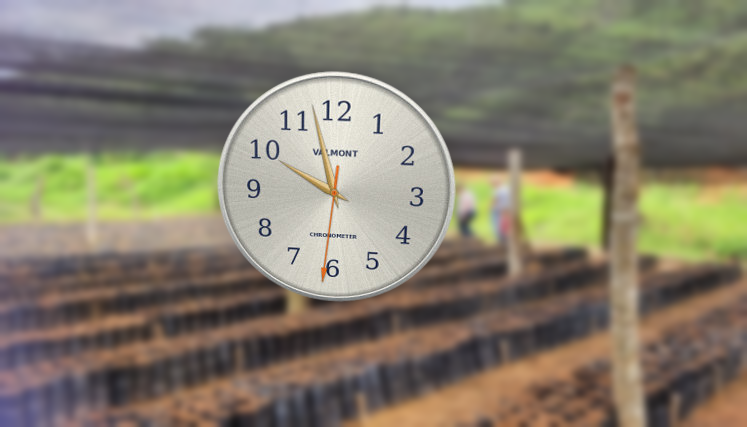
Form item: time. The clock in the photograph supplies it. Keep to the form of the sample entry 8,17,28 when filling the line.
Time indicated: 9,57,31
